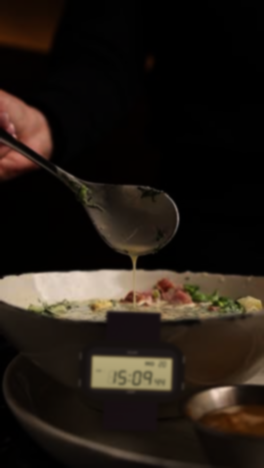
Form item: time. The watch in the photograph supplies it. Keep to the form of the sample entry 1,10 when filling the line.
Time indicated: 15,09
